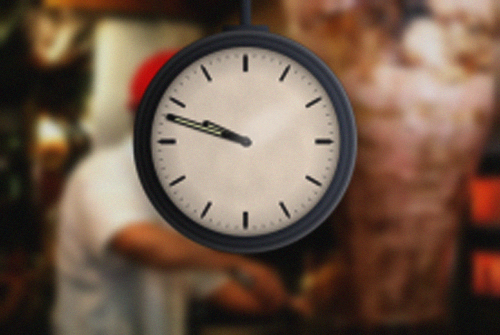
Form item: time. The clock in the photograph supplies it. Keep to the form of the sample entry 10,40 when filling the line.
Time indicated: 9,48
